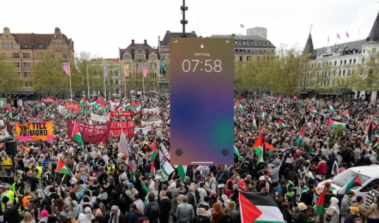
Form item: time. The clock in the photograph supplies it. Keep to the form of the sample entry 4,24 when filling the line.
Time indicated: 7,58
